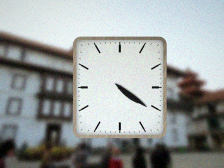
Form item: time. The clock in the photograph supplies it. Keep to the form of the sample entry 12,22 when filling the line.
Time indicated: 4,21
